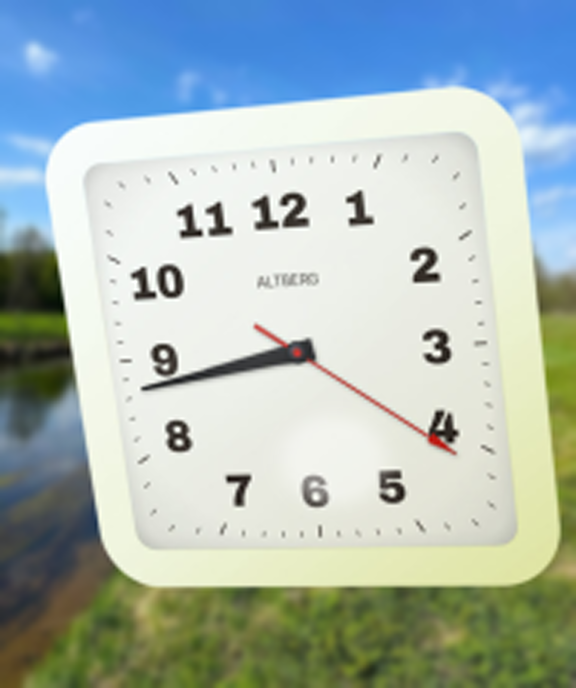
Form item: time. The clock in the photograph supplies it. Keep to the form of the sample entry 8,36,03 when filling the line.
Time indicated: 8,43,21
